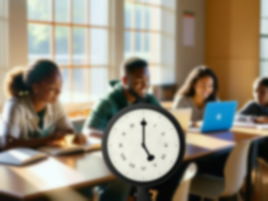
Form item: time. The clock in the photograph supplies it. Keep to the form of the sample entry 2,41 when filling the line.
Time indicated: 5,00
